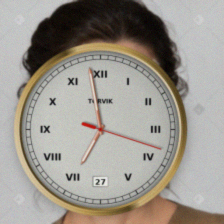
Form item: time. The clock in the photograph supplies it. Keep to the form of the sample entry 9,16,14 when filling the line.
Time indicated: 6,58,18
